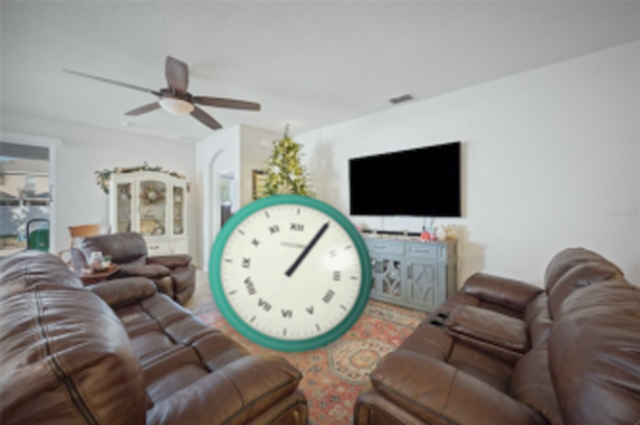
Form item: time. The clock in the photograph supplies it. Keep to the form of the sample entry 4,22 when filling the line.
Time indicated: 1,05
